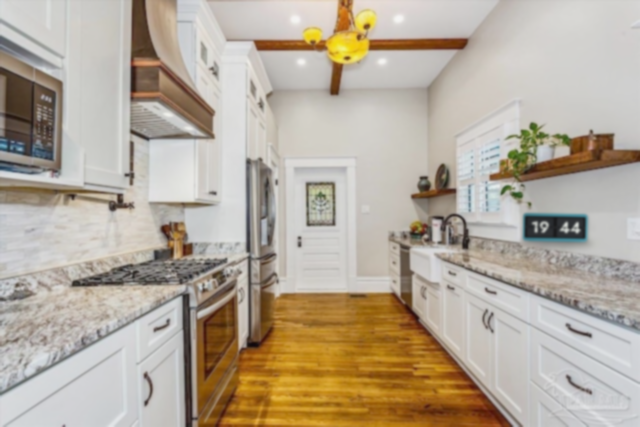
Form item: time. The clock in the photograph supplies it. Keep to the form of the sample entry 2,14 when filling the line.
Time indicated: 19,44
